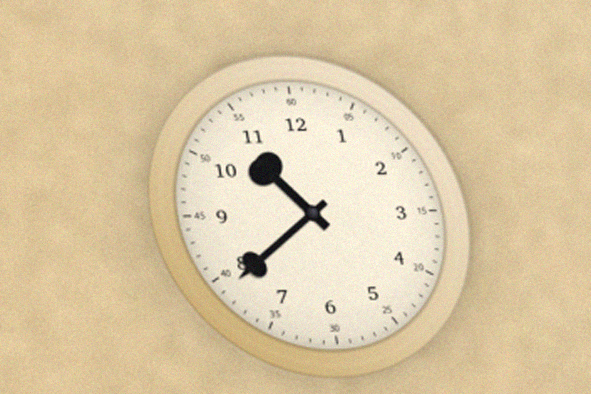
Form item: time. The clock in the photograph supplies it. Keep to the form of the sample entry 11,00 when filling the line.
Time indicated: 10,39
